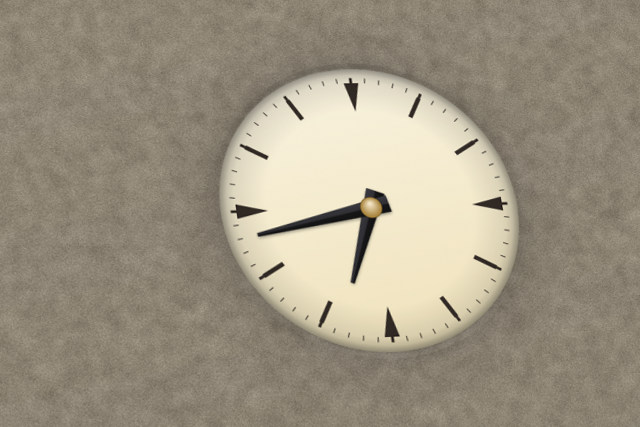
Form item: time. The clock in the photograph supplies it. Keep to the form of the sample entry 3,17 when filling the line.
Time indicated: 6,43
